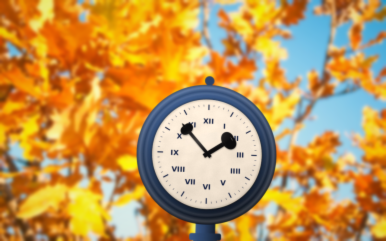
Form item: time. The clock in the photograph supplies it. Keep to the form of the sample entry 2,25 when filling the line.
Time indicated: 1,53
